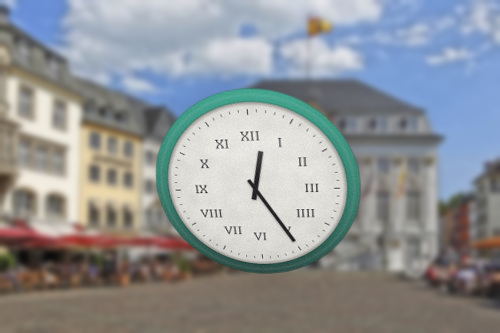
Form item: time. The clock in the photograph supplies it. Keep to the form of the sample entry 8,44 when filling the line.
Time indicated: 12,25
